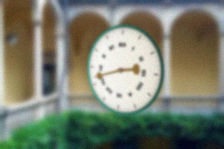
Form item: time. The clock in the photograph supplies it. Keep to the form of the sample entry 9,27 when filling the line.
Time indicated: 2,42
